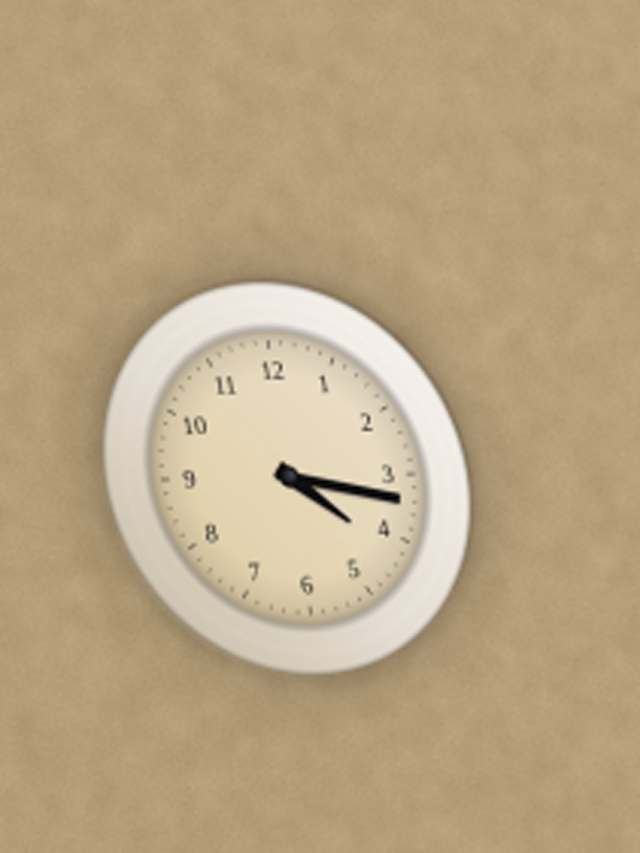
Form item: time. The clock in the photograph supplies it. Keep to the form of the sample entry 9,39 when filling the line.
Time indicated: 4,17
